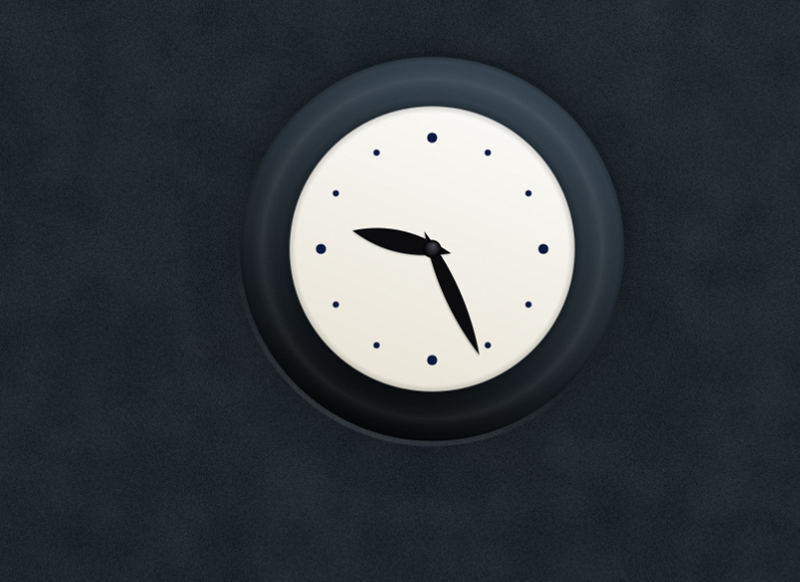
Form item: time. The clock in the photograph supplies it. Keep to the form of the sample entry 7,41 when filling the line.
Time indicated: 9,26
